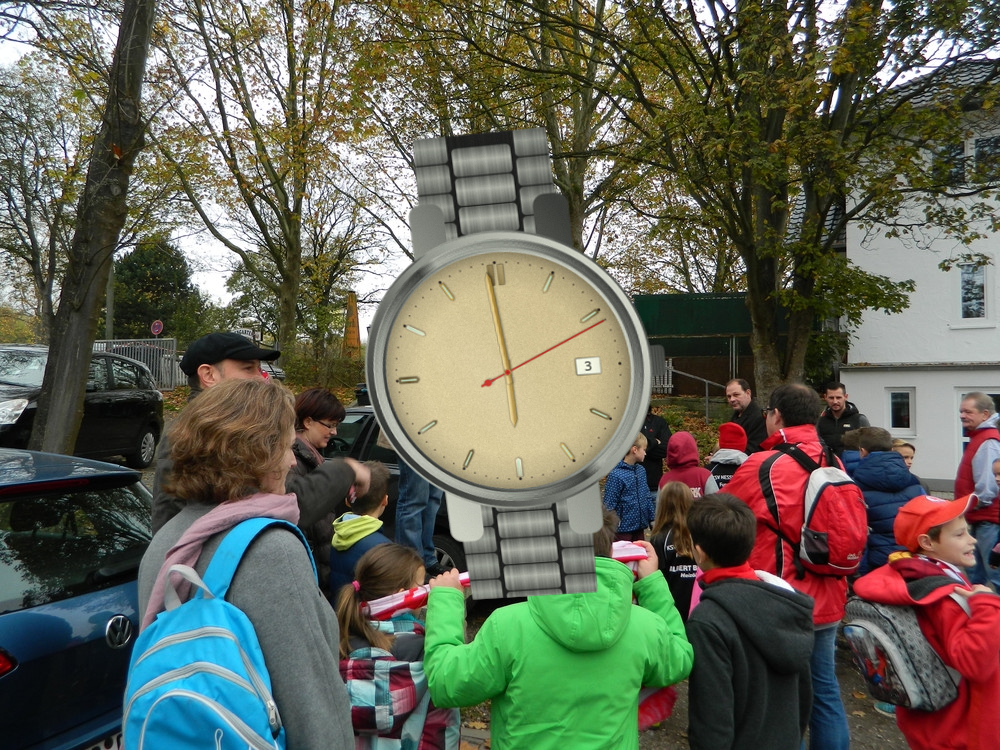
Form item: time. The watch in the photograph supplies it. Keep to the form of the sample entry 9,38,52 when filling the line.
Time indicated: 5,59,11
